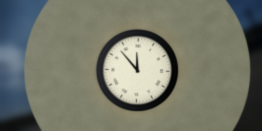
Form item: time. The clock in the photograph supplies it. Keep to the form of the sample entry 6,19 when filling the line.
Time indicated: 11,53
